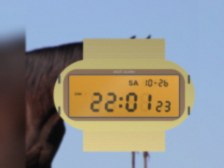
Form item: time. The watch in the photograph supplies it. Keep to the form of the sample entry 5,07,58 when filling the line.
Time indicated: 22,01,23
